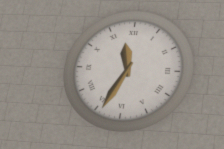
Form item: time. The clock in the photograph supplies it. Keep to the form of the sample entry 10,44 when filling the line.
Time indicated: 11,34
